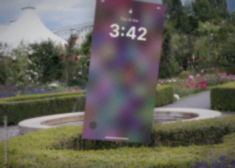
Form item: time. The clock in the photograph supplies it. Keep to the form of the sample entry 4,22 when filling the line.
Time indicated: 3,42
